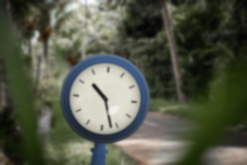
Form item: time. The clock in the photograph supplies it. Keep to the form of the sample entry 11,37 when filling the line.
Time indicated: 10,27
